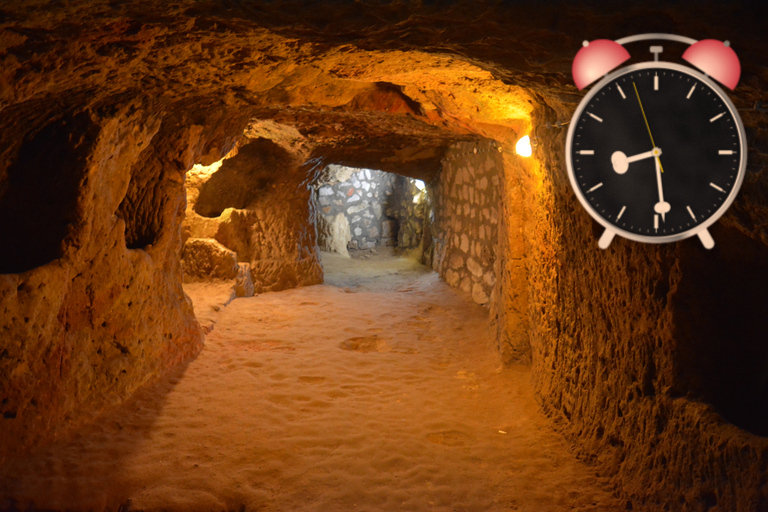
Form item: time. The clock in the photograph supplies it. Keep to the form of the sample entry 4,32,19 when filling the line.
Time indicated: 8,28,57
